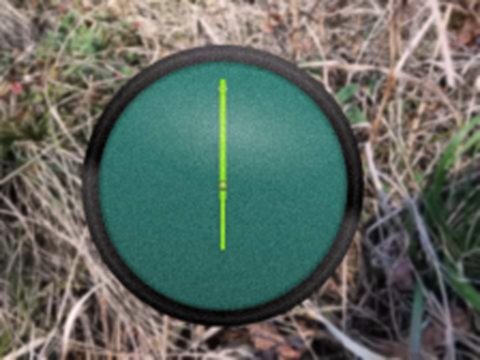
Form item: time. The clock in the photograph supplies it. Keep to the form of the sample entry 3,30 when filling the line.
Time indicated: 6,00
